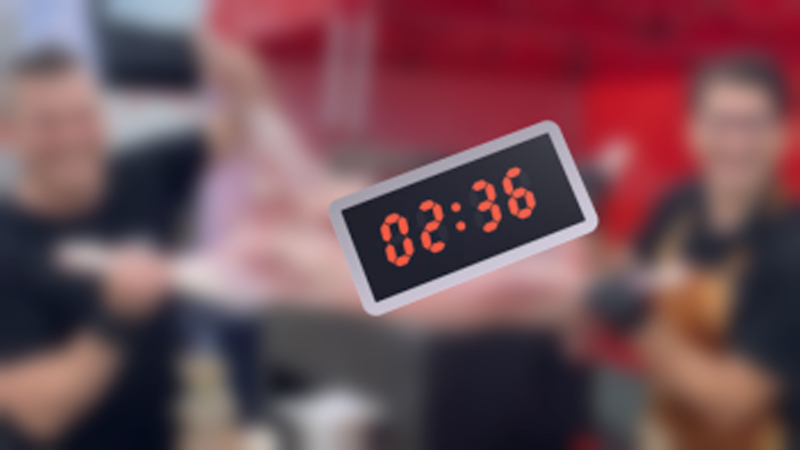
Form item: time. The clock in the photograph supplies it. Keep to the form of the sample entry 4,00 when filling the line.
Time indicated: 2,36
